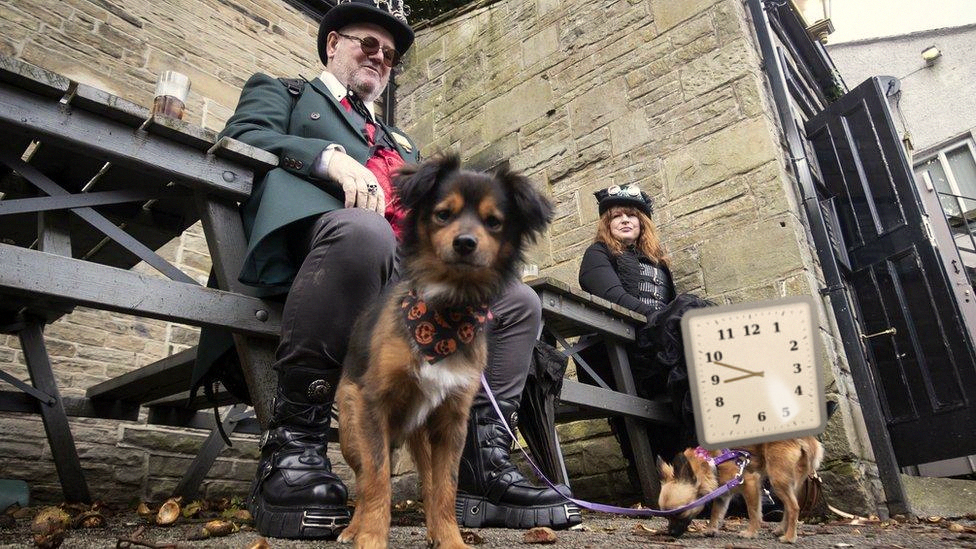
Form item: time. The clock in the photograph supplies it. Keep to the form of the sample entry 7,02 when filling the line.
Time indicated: 8,49
